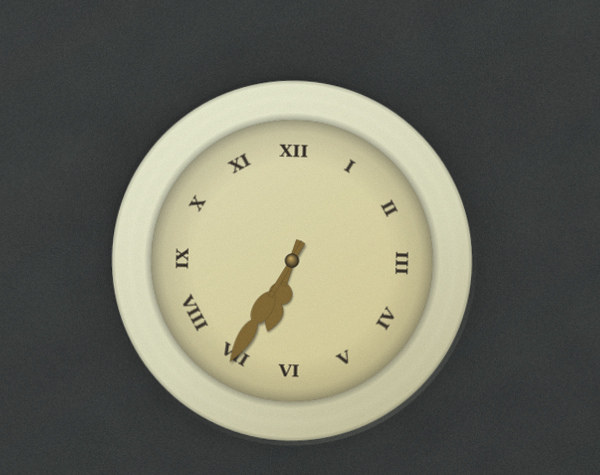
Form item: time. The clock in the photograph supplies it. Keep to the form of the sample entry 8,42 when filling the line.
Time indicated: 6,35
